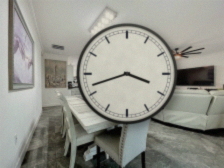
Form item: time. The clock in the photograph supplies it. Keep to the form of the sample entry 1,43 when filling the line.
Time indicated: 3,42
